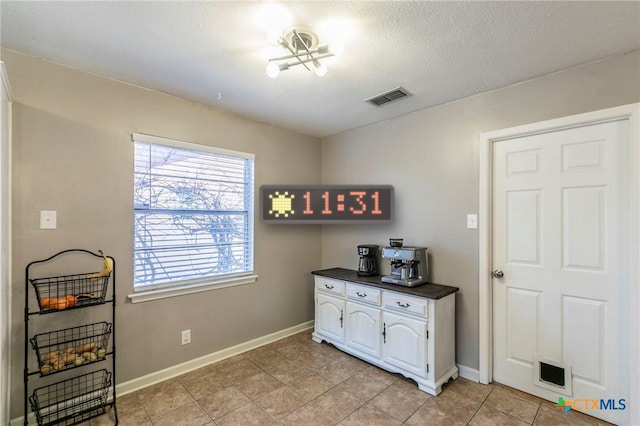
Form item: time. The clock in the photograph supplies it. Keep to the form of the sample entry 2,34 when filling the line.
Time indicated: 11,31
